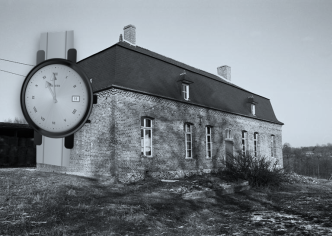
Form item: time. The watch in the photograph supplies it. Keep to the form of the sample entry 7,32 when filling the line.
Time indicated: 10,59
